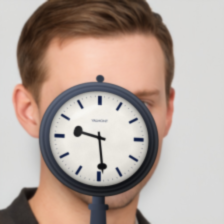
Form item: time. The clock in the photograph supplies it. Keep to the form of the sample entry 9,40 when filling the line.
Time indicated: 9,29
